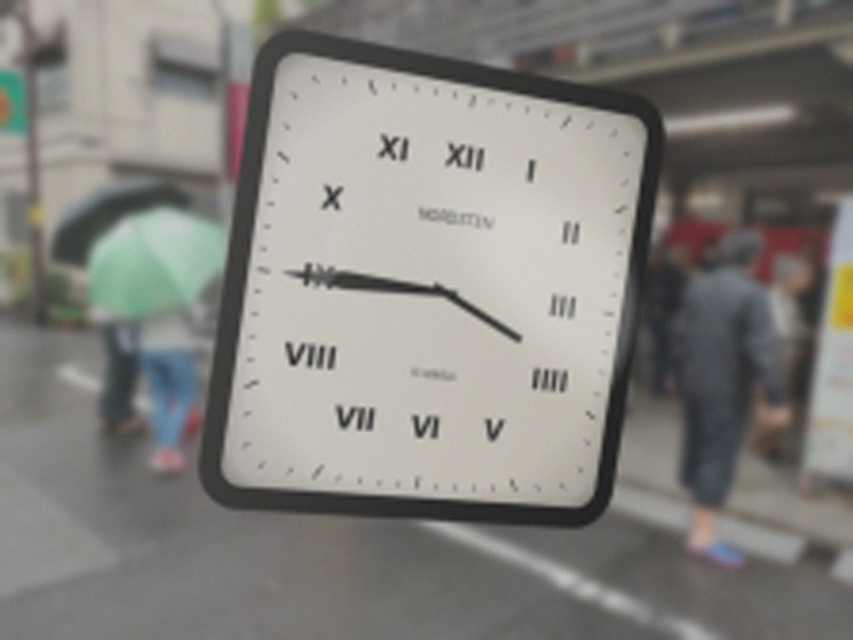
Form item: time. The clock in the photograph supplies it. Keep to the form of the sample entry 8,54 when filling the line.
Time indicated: 3,45
